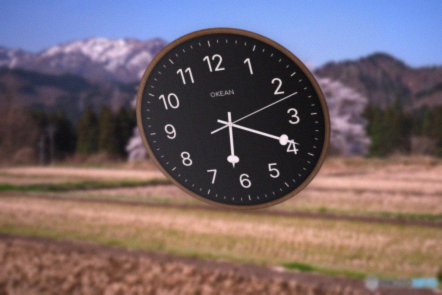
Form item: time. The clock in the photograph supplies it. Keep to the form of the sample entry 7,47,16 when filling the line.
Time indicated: 6,19,12
